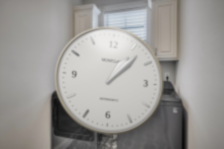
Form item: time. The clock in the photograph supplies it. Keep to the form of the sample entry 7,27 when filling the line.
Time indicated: 1,07
